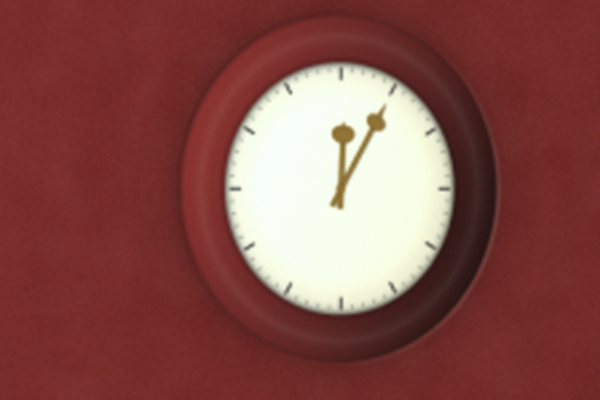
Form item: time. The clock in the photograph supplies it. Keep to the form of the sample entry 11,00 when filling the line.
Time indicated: 12,05
